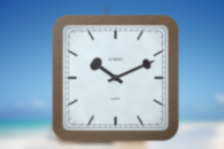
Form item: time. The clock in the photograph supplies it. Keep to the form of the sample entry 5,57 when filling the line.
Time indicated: 10,11
